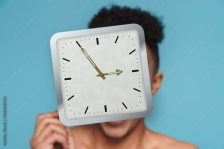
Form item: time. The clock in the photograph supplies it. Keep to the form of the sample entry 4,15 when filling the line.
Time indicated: 2,55
